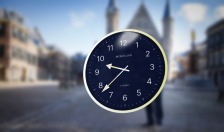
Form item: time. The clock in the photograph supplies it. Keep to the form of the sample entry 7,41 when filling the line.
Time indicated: 9,38
